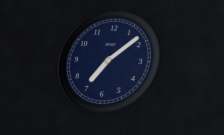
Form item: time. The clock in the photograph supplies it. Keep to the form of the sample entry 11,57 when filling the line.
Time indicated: 7,08
